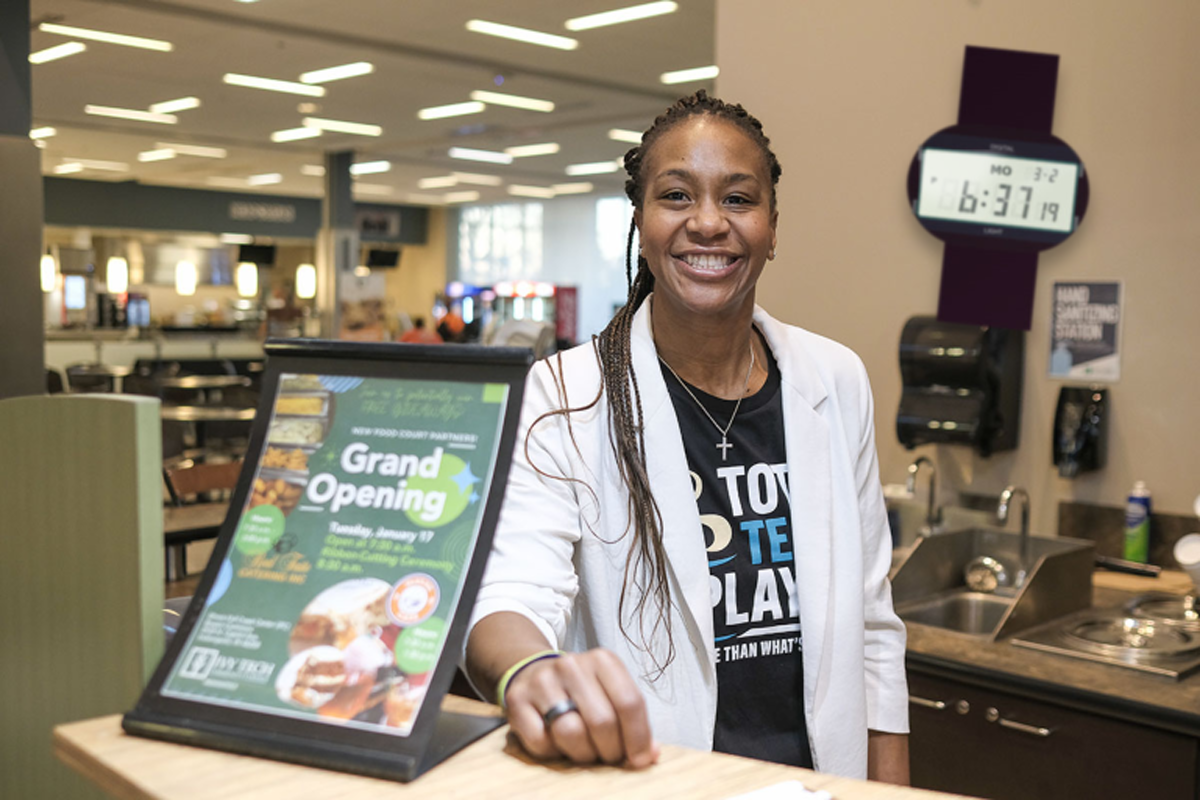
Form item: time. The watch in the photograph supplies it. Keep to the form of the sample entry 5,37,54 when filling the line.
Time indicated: 6,37,19
